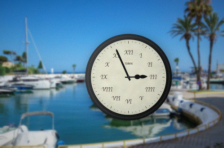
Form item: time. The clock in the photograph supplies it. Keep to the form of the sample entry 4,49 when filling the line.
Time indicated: 2,56
